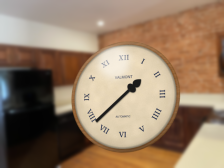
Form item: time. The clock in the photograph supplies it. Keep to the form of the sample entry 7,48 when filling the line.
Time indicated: 1,38
